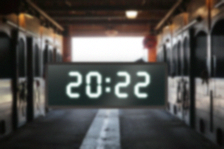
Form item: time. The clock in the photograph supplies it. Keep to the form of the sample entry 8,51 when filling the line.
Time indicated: 20,22
